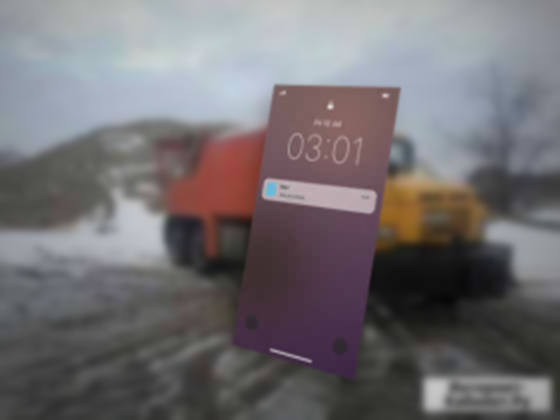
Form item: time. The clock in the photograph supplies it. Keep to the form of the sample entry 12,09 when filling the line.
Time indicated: 3,01
